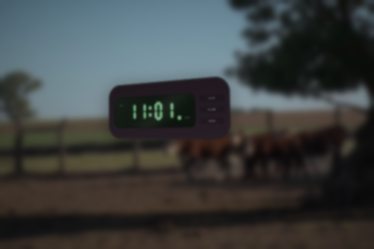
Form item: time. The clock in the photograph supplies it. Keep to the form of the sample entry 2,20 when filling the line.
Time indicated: 11,01
